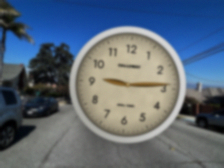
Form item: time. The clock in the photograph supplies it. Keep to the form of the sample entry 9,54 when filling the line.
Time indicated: 9,14
